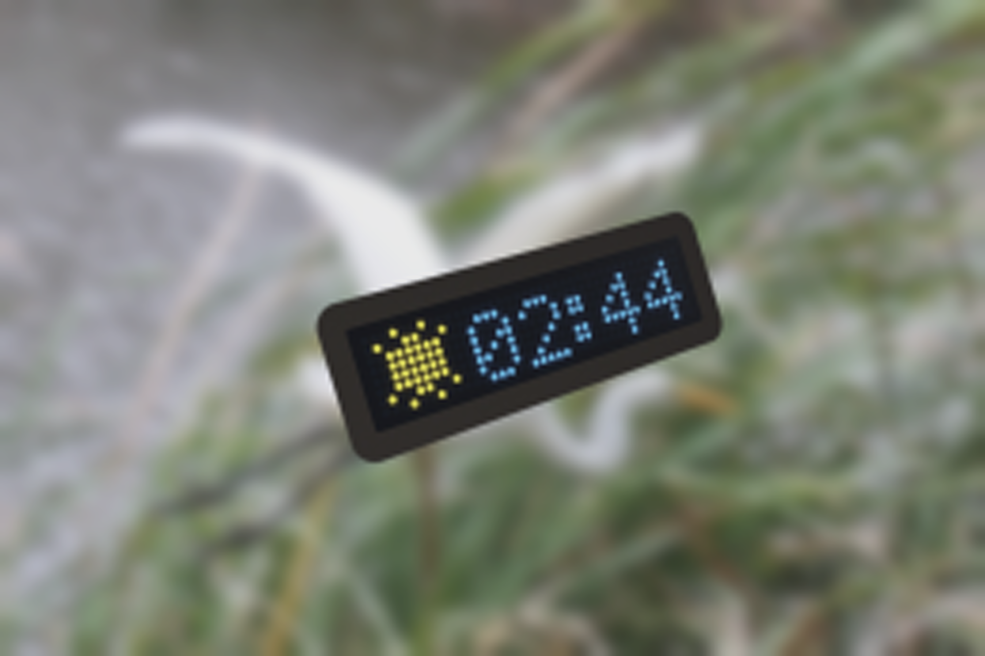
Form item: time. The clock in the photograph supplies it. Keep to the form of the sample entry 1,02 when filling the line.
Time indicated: 2,44
